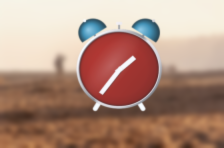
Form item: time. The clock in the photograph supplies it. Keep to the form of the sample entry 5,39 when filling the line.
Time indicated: 1,36
